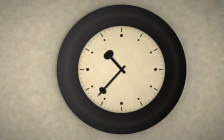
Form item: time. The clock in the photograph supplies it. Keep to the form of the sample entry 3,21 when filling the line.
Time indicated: 10,37
